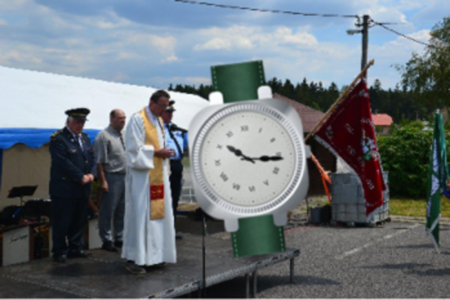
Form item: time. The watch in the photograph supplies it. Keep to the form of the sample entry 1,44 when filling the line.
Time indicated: 10,16
